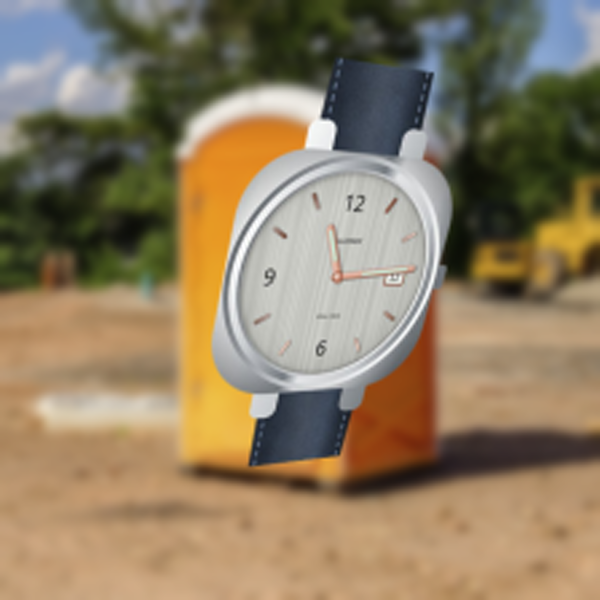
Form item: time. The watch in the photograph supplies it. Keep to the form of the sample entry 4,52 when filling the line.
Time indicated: 11,14
